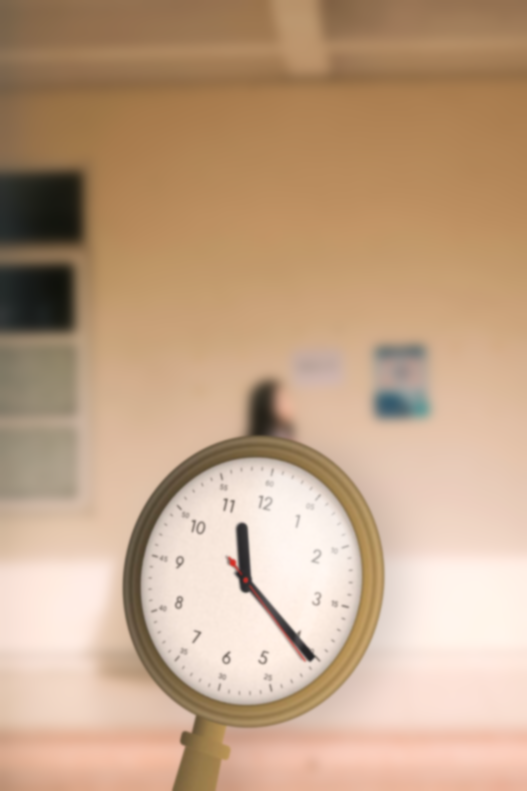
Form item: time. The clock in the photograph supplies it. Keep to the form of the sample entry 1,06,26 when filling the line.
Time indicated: 11,20,21
